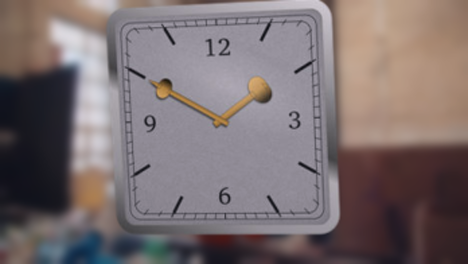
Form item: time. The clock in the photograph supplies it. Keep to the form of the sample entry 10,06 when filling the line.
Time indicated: 1,50
